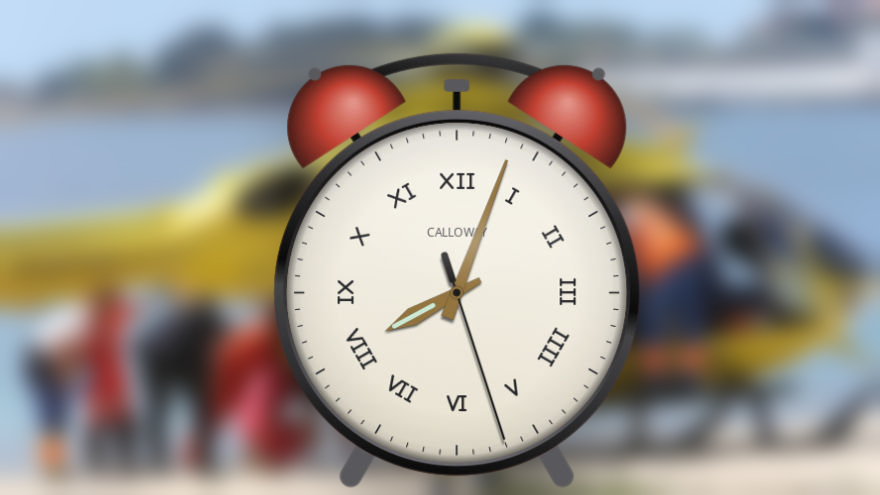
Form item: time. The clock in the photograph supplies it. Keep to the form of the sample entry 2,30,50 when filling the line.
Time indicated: 8,03,27
